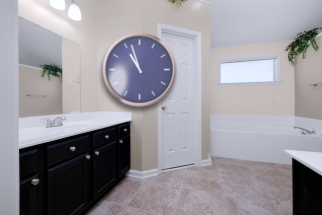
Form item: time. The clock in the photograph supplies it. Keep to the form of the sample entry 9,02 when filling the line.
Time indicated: 10,57
